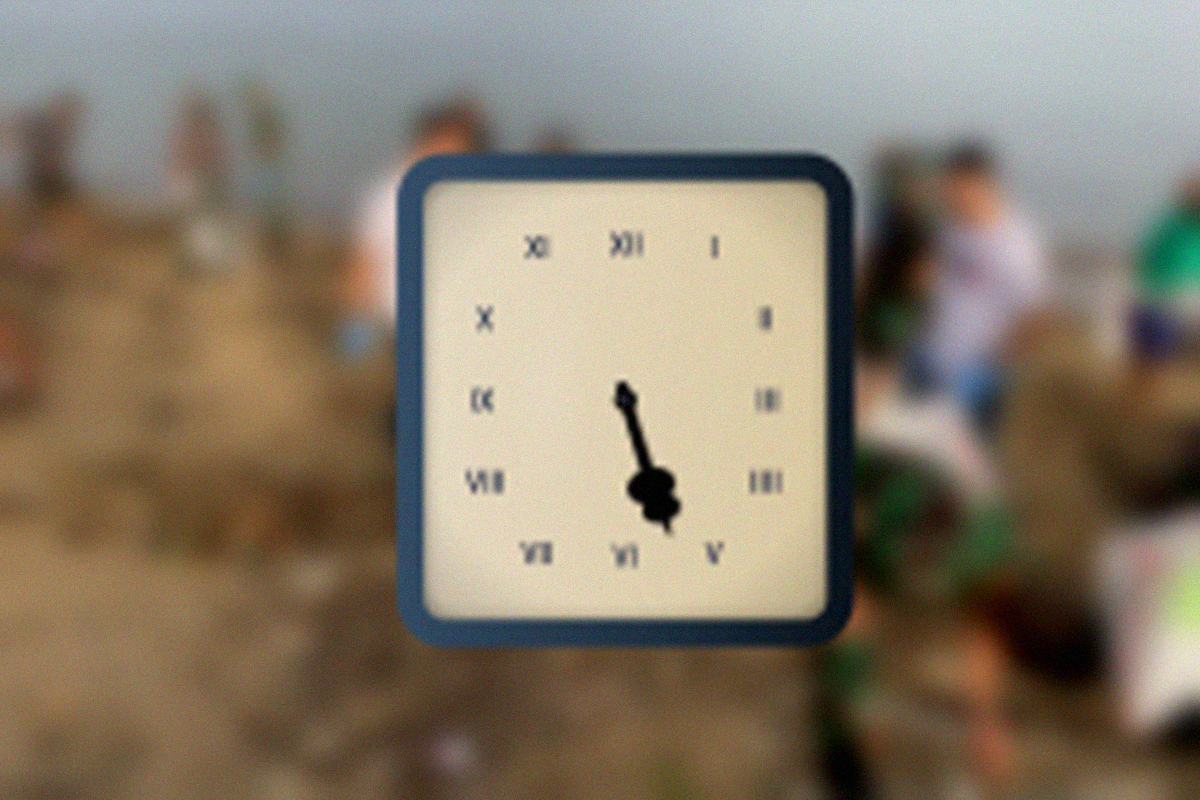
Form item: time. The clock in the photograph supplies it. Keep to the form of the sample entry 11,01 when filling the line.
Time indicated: 5,27
